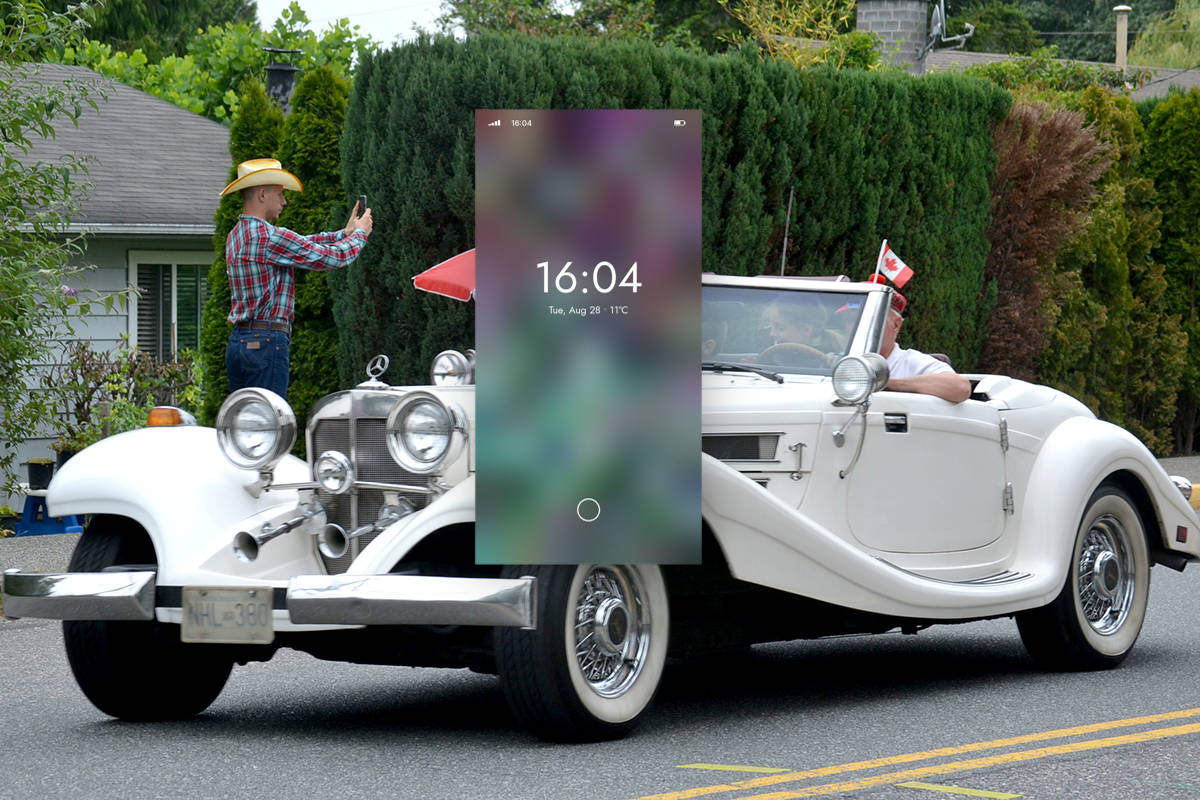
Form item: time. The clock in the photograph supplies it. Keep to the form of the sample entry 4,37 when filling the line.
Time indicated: 16,04
